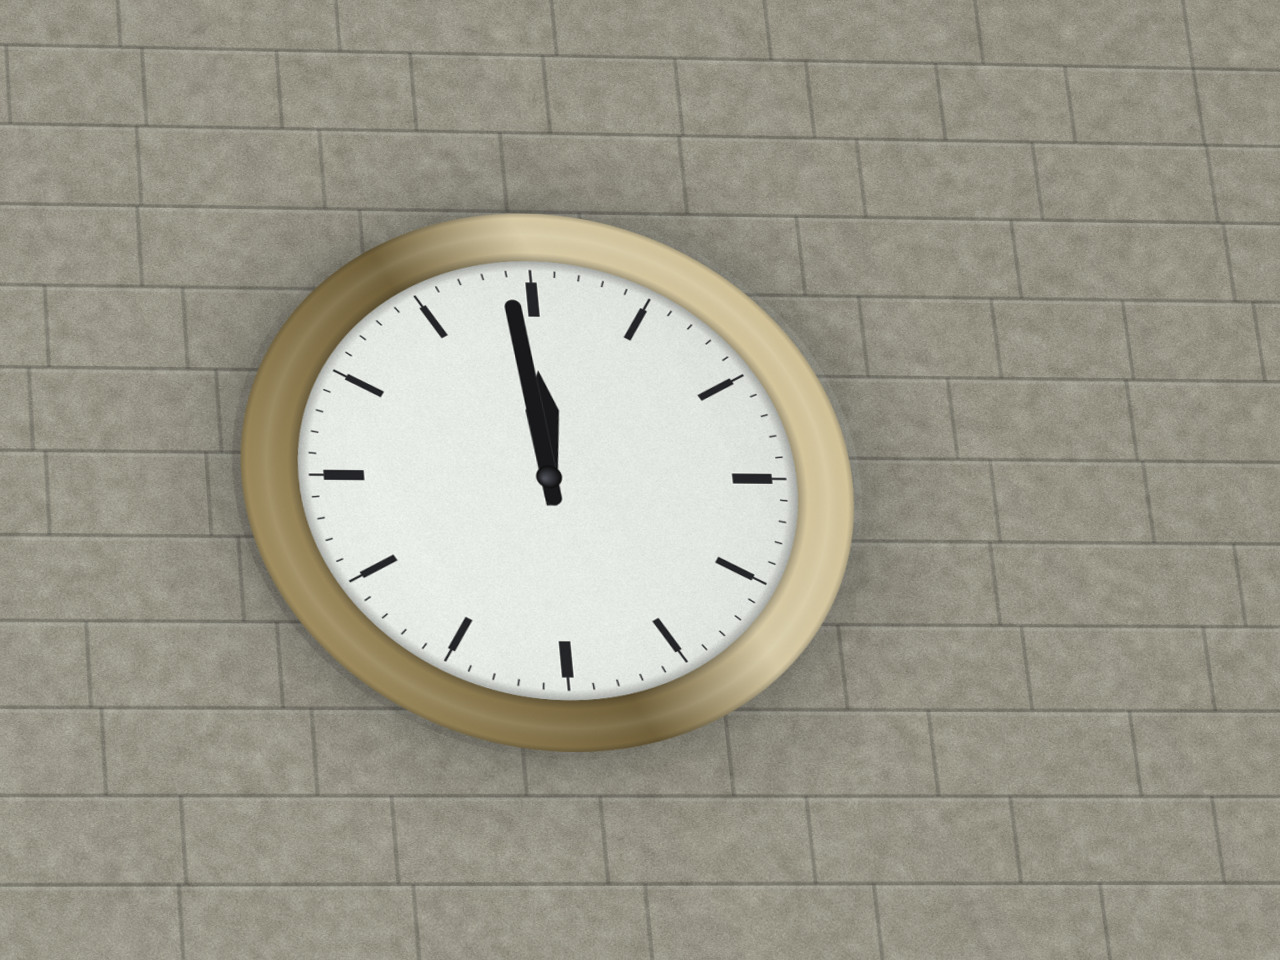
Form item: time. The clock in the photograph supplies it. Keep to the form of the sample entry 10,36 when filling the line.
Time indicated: 11,59
